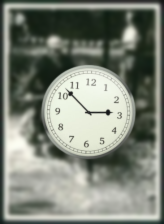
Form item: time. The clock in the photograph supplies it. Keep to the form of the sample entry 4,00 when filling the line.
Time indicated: 2,52
